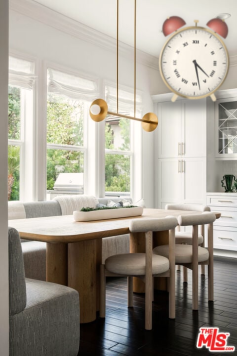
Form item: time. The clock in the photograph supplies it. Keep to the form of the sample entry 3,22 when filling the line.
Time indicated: 4,28
